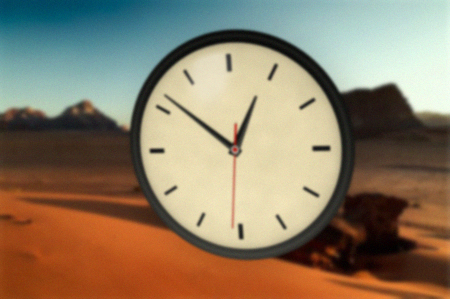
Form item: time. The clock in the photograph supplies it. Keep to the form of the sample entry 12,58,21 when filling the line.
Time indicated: 12,51,31
